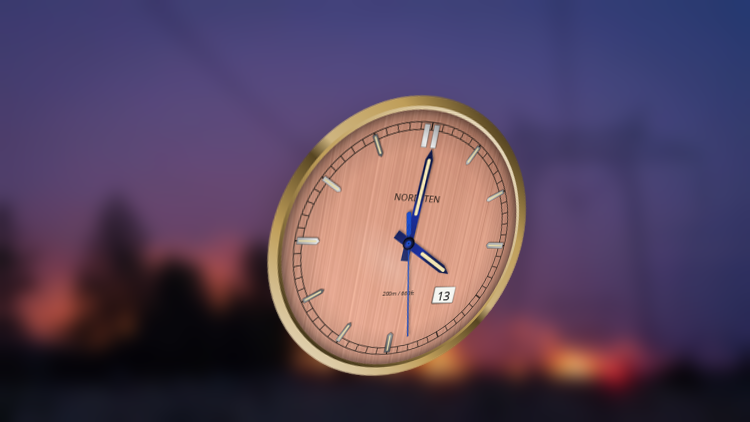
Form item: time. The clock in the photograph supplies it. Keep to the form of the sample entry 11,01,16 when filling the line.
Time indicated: 4,00,28
